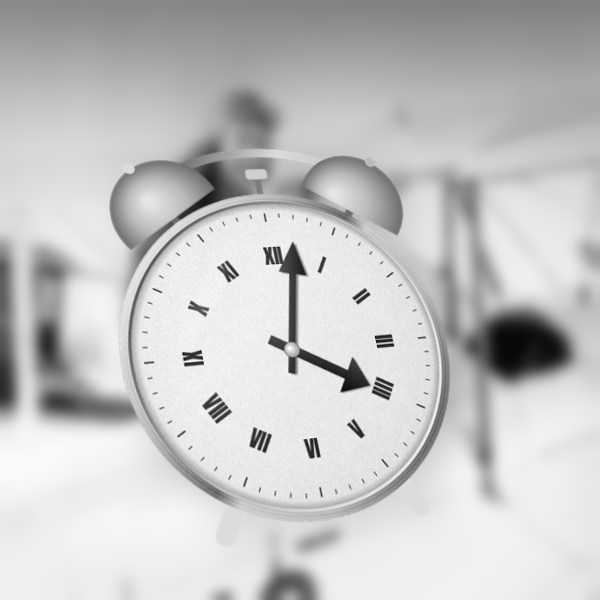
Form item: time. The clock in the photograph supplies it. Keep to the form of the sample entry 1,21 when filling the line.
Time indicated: 4,02
